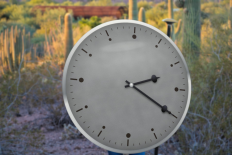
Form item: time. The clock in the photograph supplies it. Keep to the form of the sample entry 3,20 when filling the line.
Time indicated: 2,20
